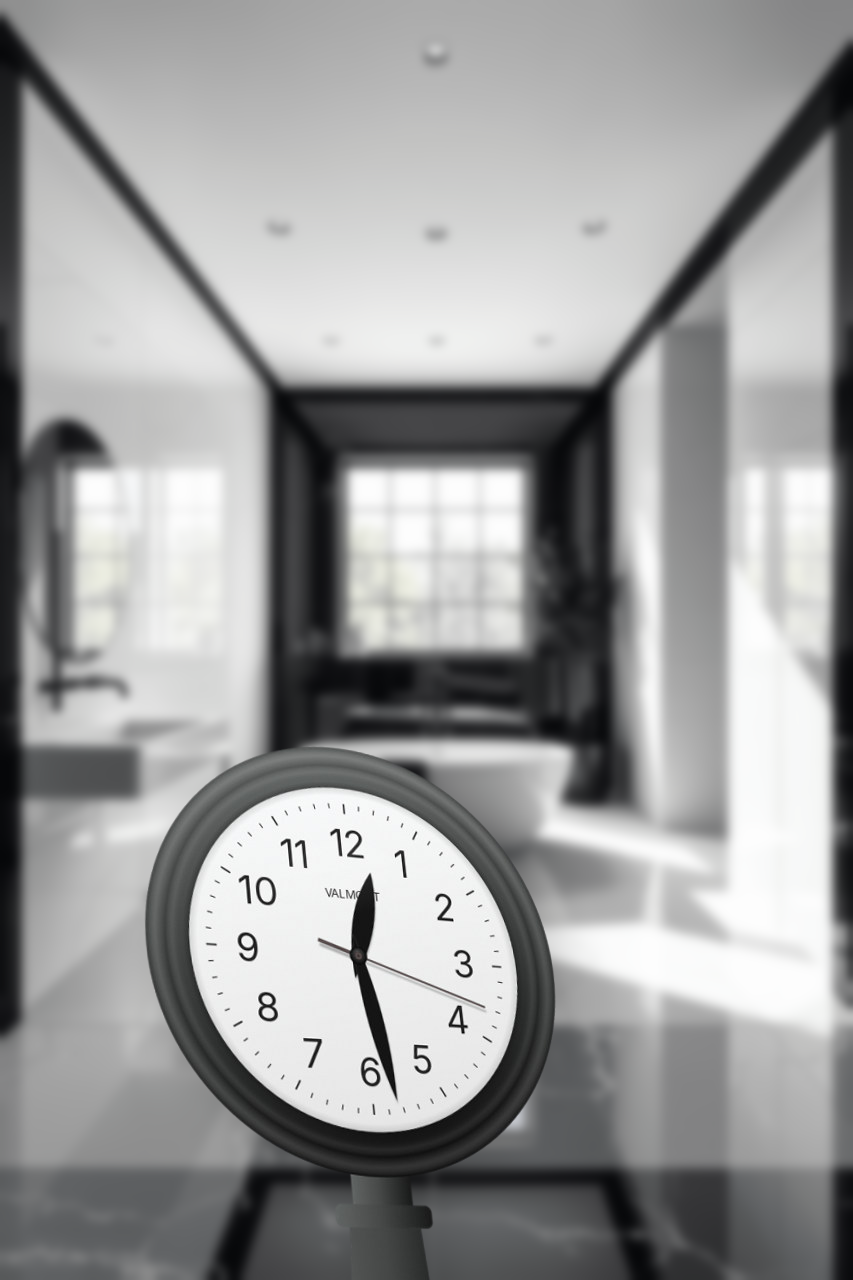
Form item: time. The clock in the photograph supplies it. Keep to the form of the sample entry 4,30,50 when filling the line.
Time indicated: 12,28,18
